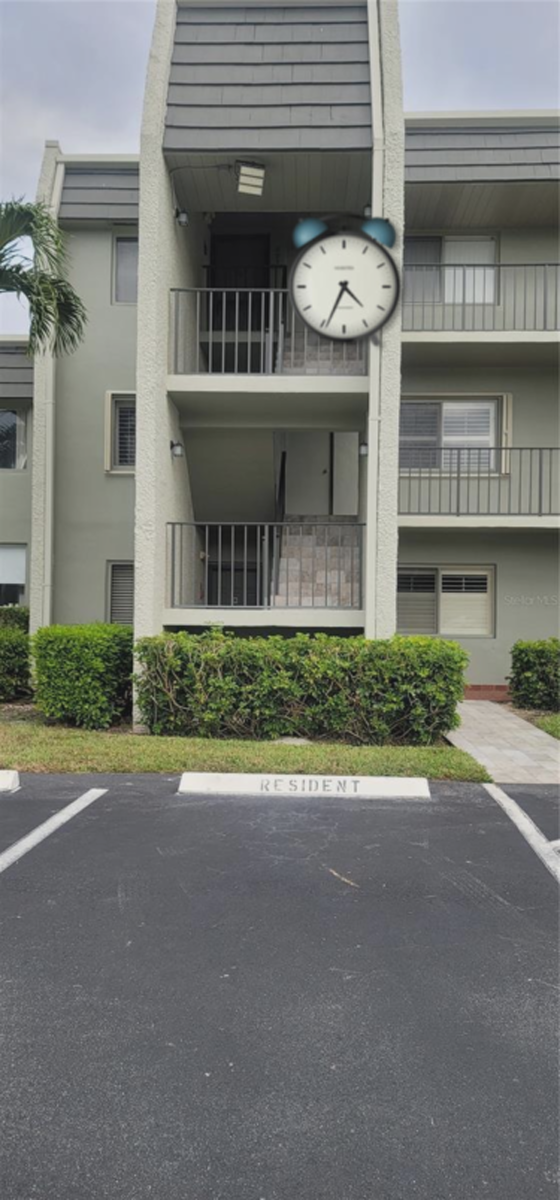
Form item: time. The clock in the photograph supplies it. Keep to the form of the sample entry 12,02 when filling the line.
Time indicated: 4,34
